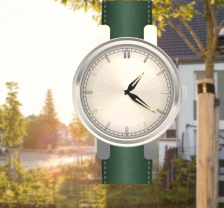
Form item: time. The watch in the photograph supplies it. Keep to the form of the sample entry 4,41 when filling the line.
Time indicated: 1,21
